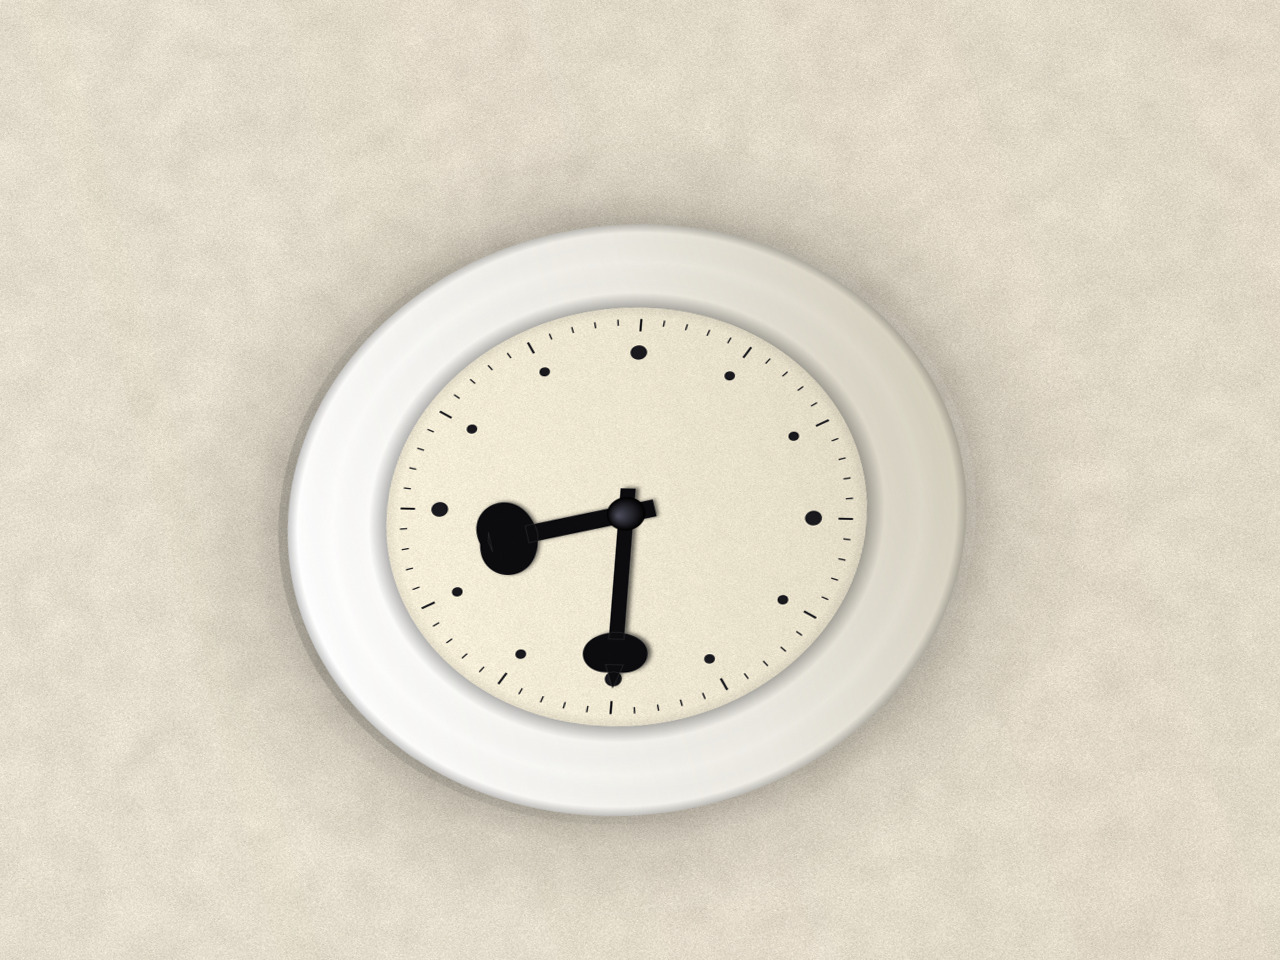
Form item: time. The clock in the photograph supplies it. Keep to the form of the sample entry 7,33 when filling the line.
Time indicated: 8,30
